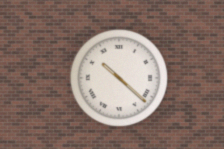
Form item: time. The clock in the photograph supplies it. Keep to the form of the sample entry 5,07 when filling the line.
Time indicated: 10,22
